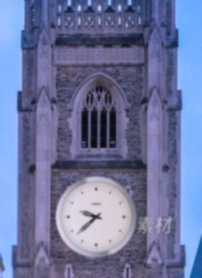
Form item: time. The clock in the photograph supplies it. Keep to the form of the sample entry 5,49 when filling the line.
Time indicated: 9,38
